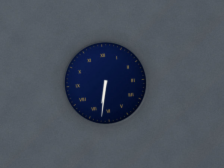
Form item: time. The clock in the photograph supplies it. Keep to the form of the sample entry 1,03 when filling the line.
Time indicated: 6,32
